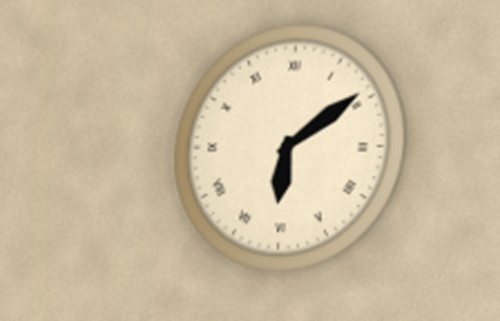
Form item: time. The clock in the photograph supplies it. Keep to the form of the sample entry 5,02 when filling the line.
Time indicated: 6,09
